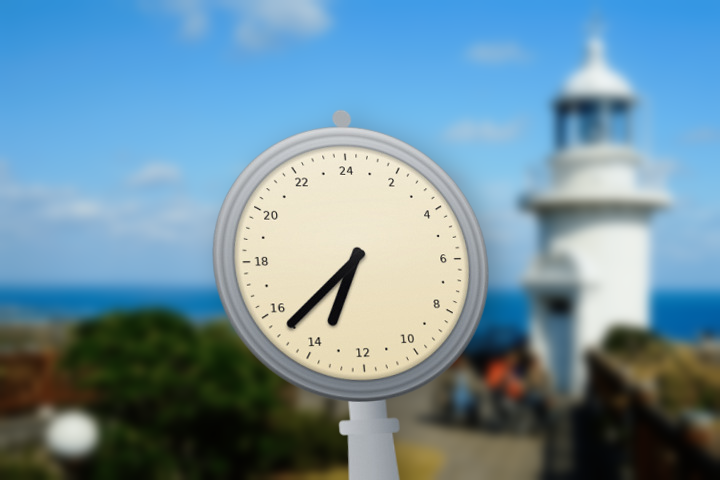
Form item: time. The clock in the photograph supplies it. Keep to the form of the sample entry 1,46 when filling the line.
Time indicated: 13,38
